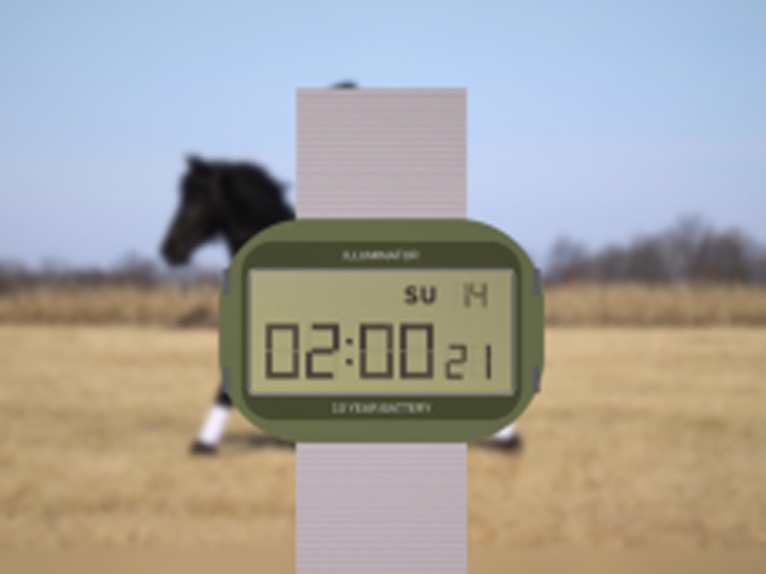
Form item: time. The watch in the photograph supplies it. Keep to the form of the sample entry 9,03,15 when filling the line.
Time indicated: 2,00,21
